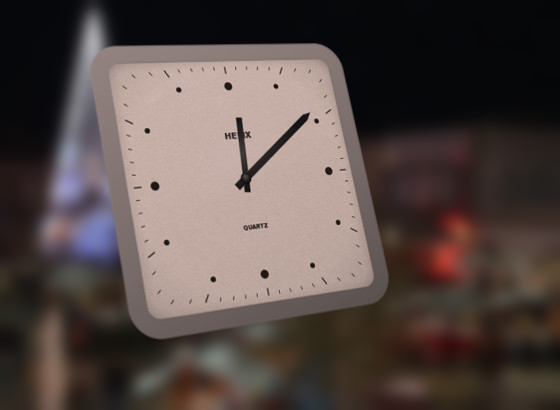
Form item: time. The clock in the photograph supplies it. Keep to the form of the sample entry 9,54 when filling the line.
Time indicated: 12,09
